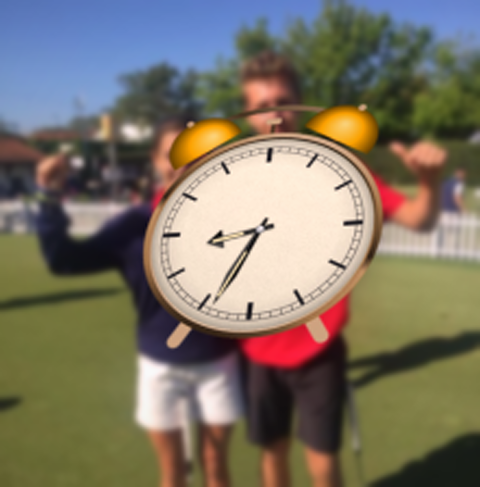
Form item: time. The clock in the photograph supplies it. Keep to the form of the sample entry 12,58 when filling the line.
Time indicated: 8,34
